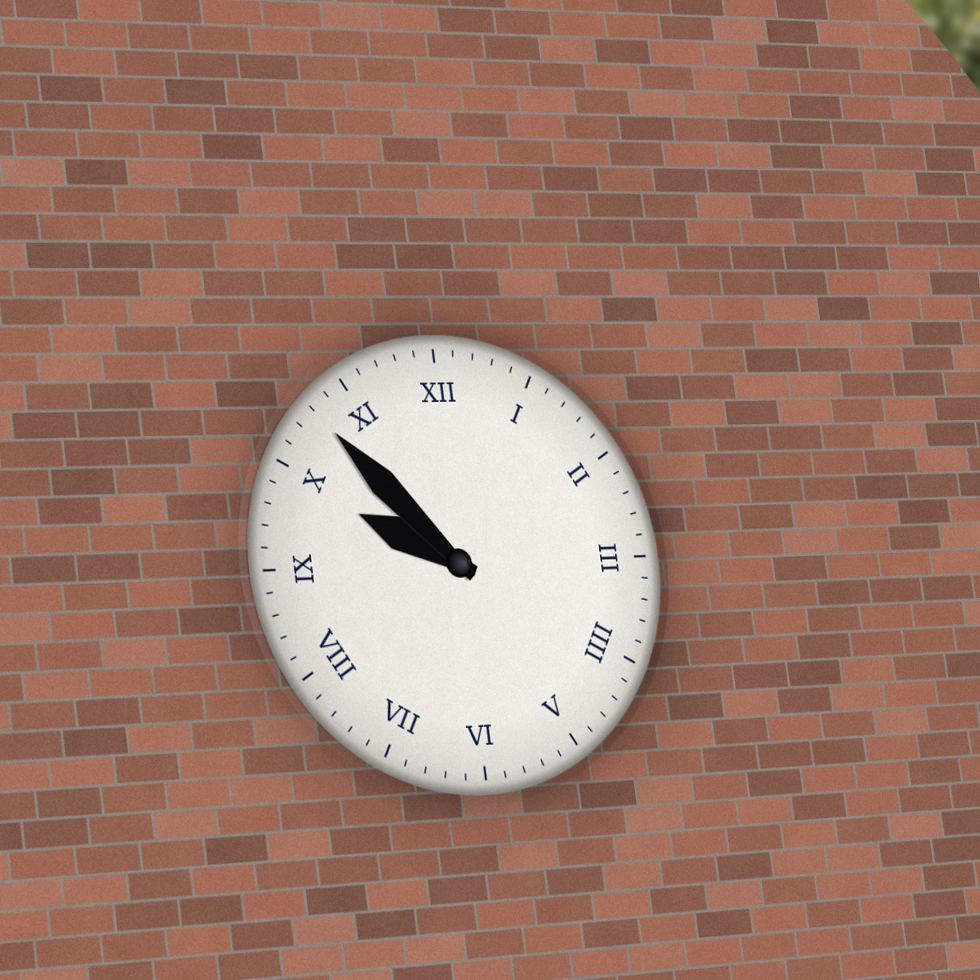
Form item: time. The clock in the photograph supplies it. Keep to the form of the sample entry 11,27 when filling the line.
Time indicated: 9,53
